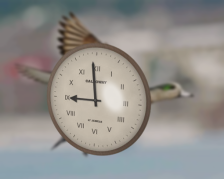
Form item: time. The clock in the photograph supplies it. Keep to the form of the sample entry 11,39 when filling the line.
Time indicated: 8,59
